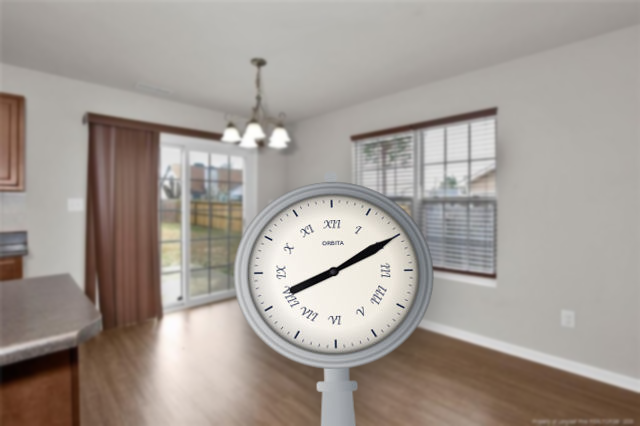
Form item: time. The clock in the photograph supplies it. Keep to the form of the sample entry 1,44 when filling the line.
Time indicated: 8,10
